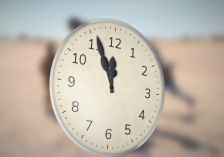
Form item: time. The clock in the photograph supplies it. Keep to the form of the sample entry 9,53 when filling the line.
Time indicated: 11,56
